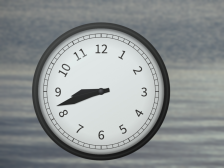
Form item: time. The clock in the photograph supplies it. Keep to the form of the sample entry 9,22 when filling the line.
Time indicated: 8,42
